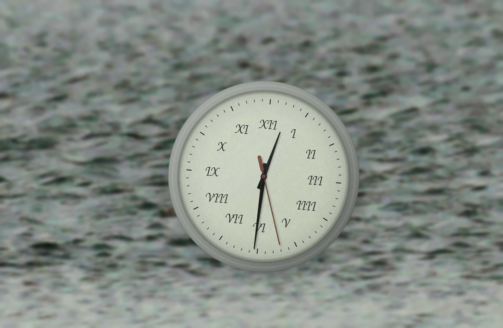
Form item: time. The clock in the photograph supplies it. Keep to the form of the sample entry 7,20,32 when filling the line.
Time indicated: 12,30,27
